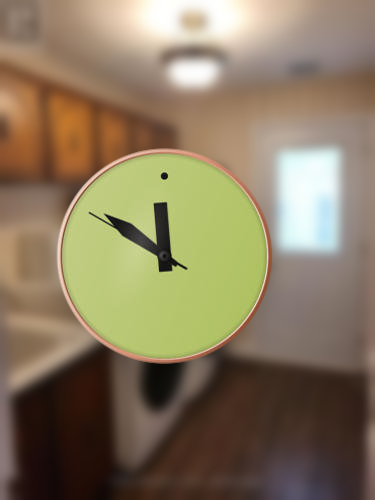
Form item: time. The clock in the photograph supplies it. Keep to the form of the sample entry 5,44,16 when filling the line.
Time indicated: 11,50,50
